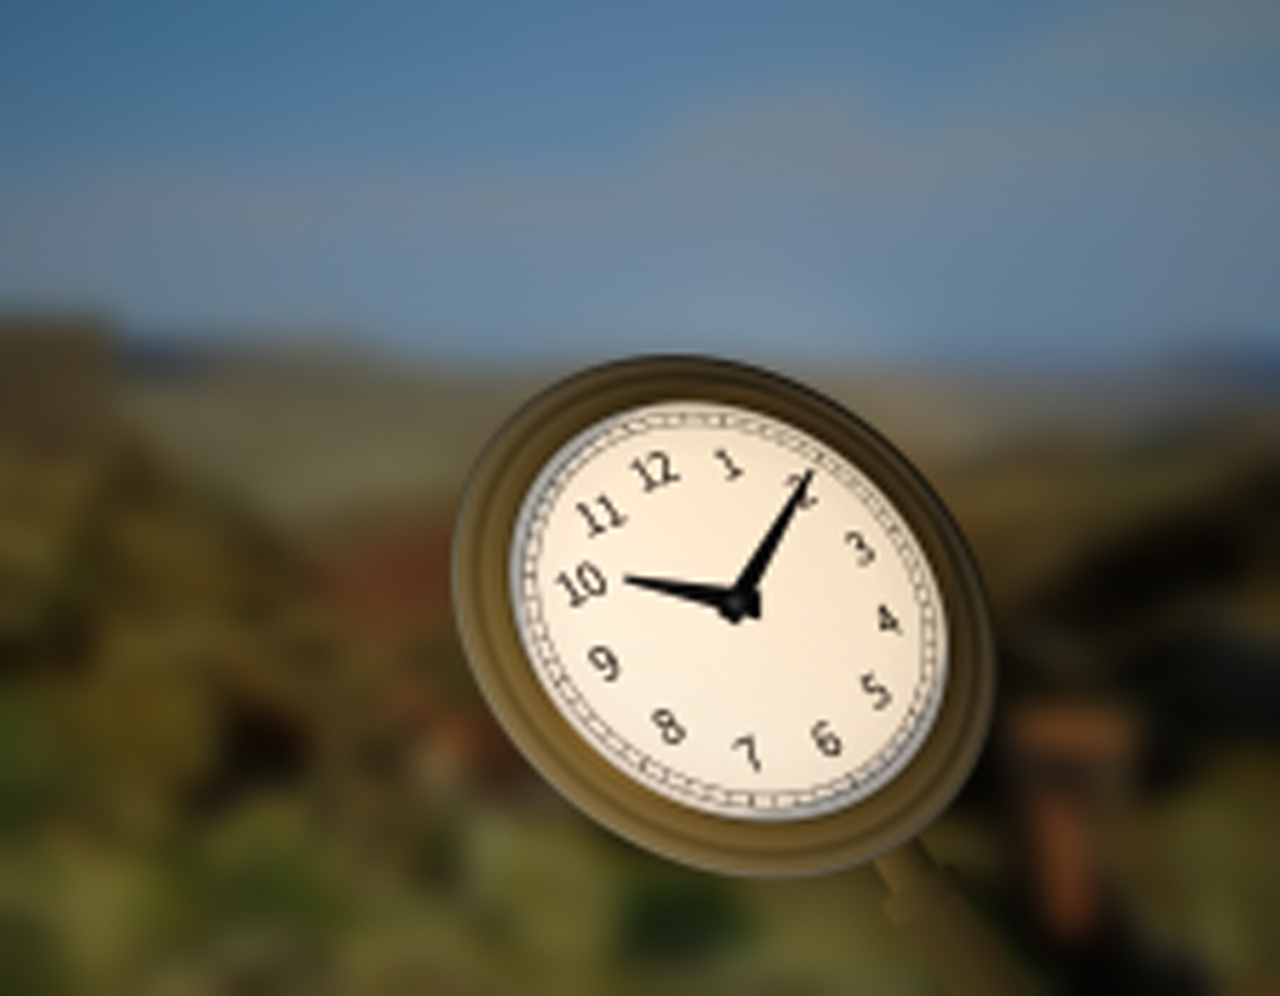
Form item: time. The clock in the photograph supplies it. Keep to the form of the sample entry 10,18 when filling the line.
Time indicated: 10,10
